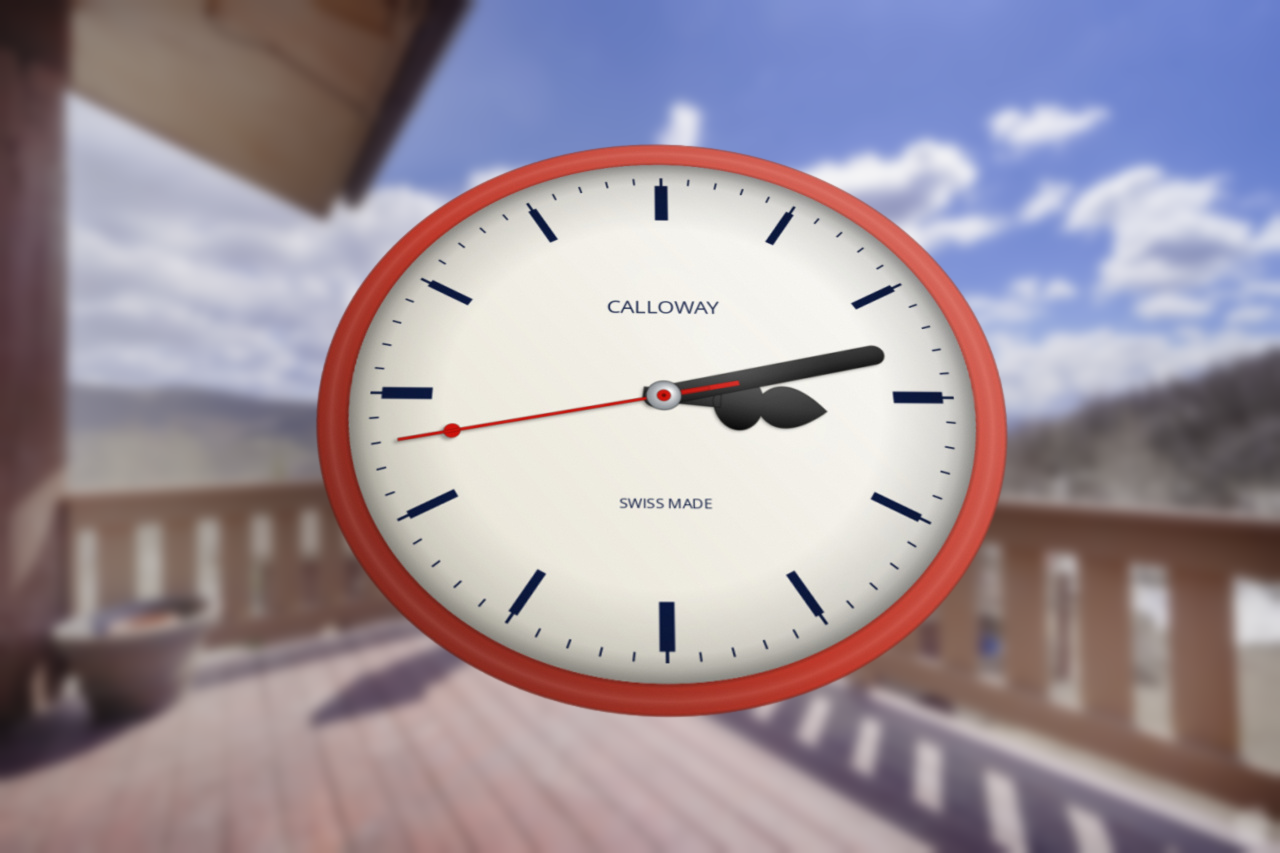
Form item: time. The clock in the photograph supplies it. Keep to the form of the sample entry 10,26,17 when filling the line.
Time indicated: 3,12,43
